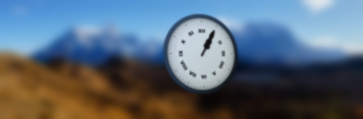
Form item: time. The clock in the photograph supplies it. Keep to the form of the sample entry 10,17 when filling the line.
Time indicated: 1,05
